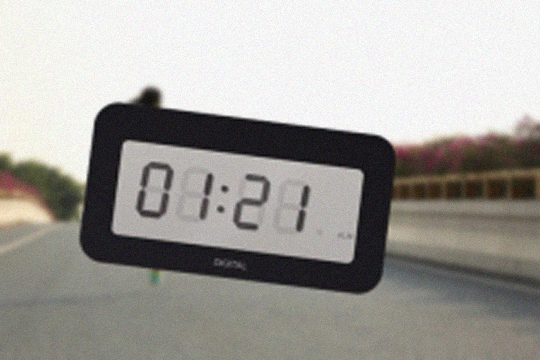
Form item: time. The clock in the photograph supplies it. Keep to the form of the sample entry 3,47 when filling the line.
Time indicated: 1,21
